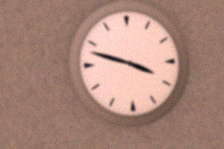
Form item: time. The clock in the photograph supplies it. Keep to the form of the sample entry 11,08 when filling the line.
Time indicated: 3,48
